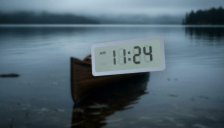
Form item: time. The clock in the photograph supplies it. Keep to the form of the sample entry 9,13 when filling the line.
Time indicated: 11,24
